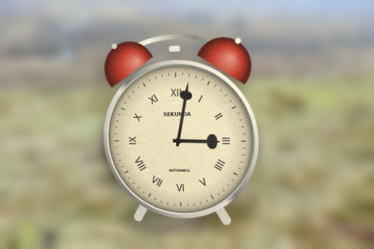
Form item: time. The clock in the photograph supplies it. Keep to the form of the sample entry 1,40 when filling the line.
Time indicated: 3,02
